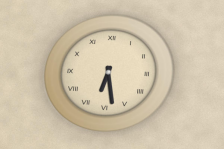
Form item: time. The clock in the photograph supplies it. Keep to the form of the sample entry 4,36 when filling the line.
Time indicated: 6,28
